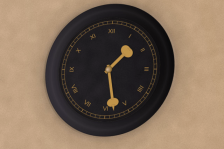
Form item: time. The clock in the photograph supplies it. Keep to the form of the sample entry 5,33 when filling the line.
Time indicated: 1,28
